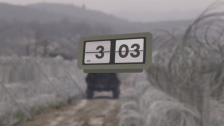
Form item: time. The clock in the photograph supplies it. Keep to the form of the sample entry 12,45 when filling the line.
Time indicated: 3,03
